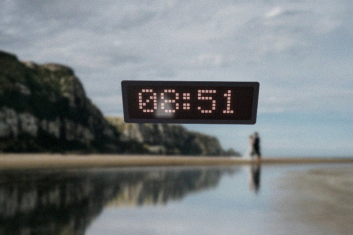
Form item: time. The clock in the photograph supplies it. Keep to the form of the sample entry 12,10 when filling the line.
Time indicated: 8,51
